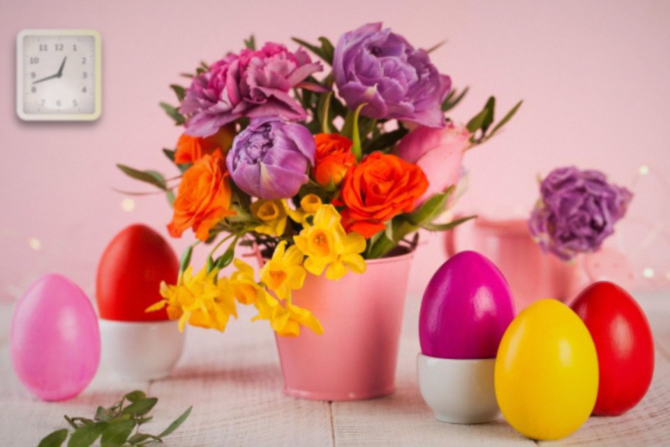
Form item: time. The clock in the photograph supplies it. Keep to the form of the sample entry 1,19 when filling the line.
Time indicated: 12,42
